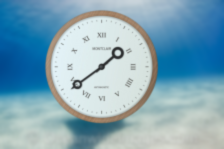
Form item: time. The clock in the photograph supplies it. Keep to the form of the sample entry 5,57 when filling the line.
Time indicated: 1,39
